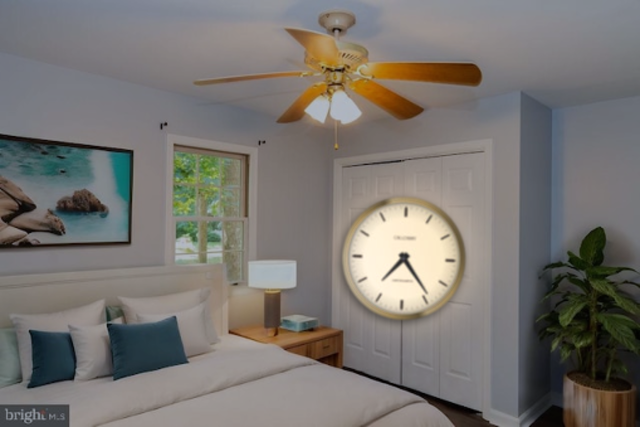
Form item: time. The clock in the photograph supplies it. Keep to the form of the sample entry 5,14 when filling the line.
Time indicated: 7,24
